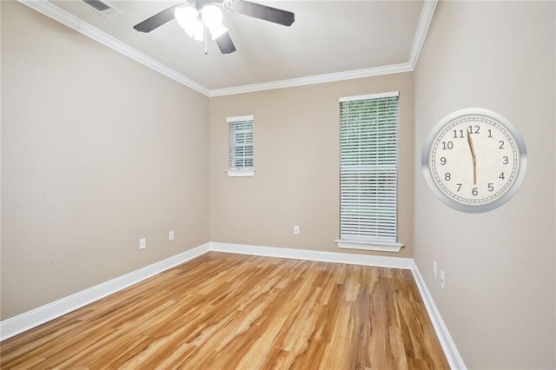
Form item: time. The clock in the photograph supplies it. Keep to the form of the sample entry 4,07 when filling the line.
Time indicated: 5,58
